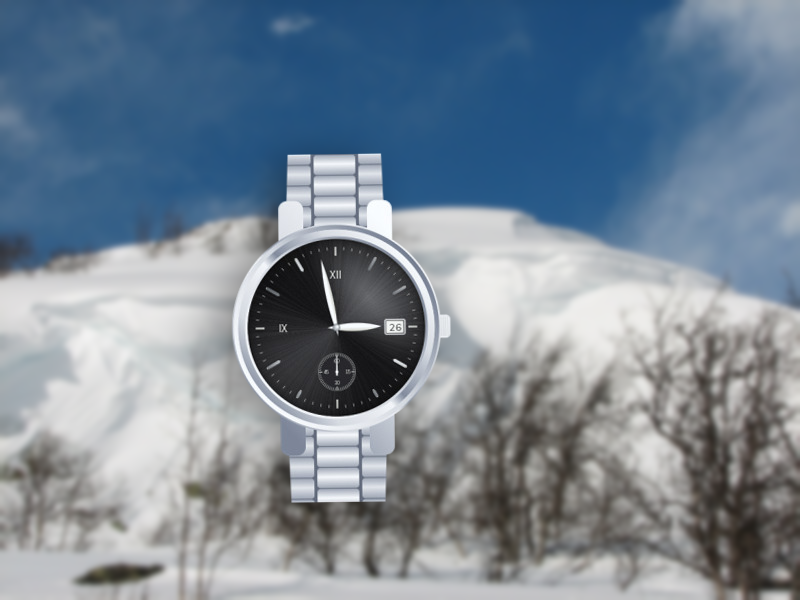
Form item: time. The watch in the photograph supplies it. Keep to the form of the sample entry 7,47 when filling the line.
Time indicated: 2,58
